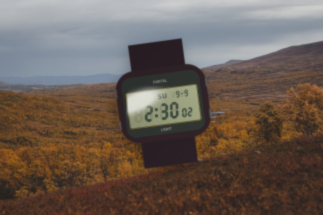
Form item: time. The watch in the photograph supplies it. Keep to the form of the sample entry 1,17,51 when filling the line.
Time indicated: 2,30,02
